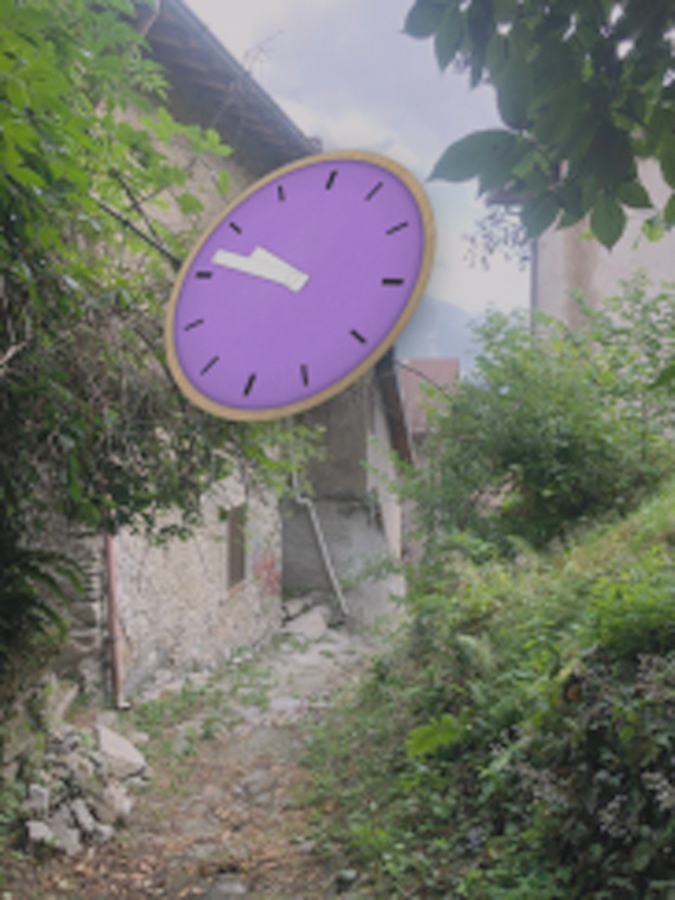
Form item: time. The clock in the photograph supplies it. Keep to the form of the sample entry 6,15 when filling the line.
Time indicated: 9,47
